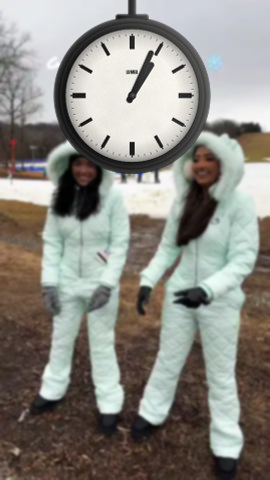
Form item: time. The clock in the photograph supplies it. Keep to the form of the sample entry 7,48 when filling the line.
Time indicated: 1,04
